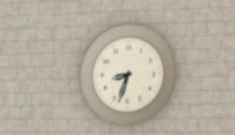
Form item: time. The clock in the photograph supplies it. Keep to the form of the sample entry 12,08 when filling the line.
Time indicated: 8,33
